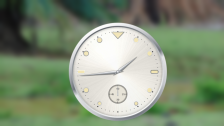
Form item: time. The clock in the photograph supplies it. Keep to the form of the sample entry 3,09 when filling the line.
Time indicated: 1,44
